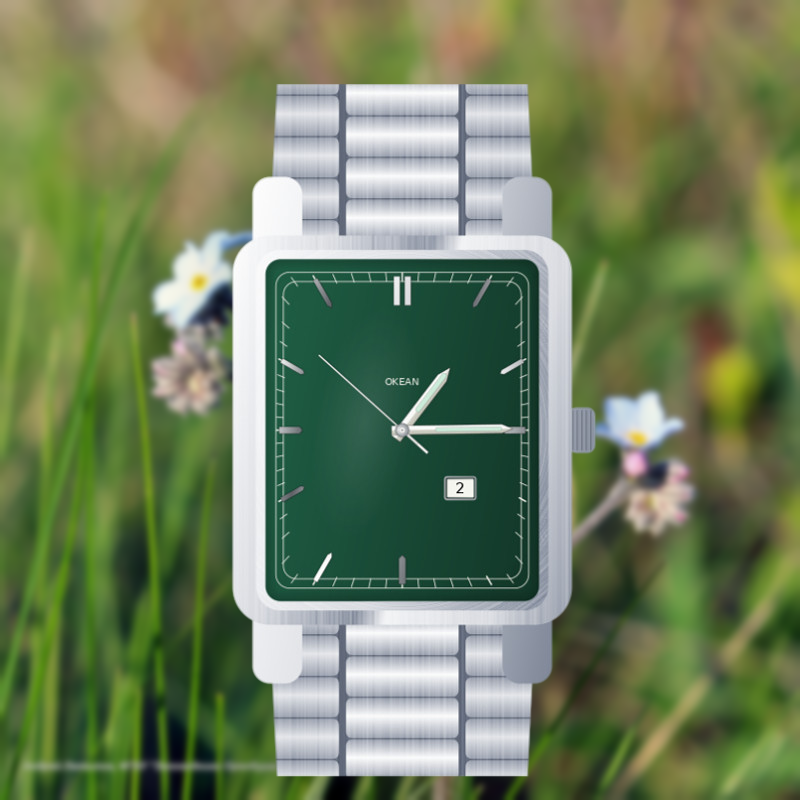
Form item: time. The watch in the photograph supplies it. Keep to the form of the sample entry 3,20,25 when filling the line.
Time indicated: 1,14,52
